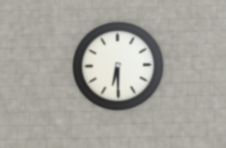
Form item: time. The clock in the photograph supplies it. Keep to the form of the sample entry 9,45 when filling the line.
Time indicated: 6,30
